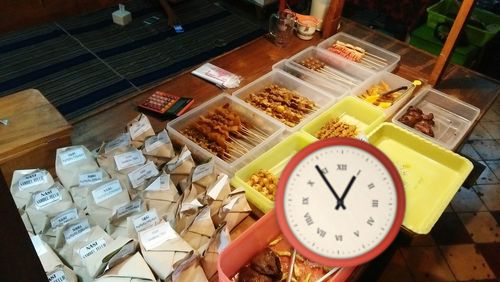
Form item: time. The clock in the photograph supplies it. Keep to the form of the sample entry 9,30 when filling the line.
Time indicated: 12,54
